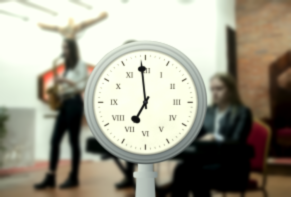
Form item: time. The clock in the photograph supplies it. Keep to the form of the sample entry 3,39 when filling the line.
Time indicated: 6,59
